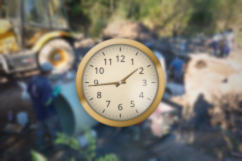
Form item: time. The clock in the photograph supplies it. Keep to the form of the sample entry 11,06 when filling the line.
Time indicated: 1,44
